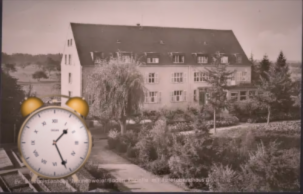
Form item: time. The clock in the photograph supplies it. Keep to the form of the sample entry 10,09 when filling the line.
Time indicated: 1,26
